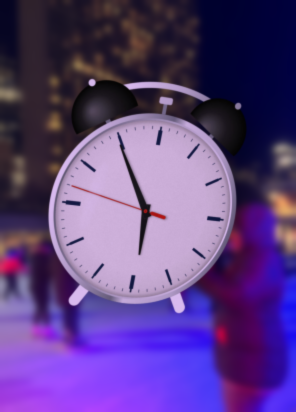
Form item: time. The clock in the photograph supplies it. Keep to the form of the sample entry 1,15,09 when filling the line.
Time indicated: 5,54,47
